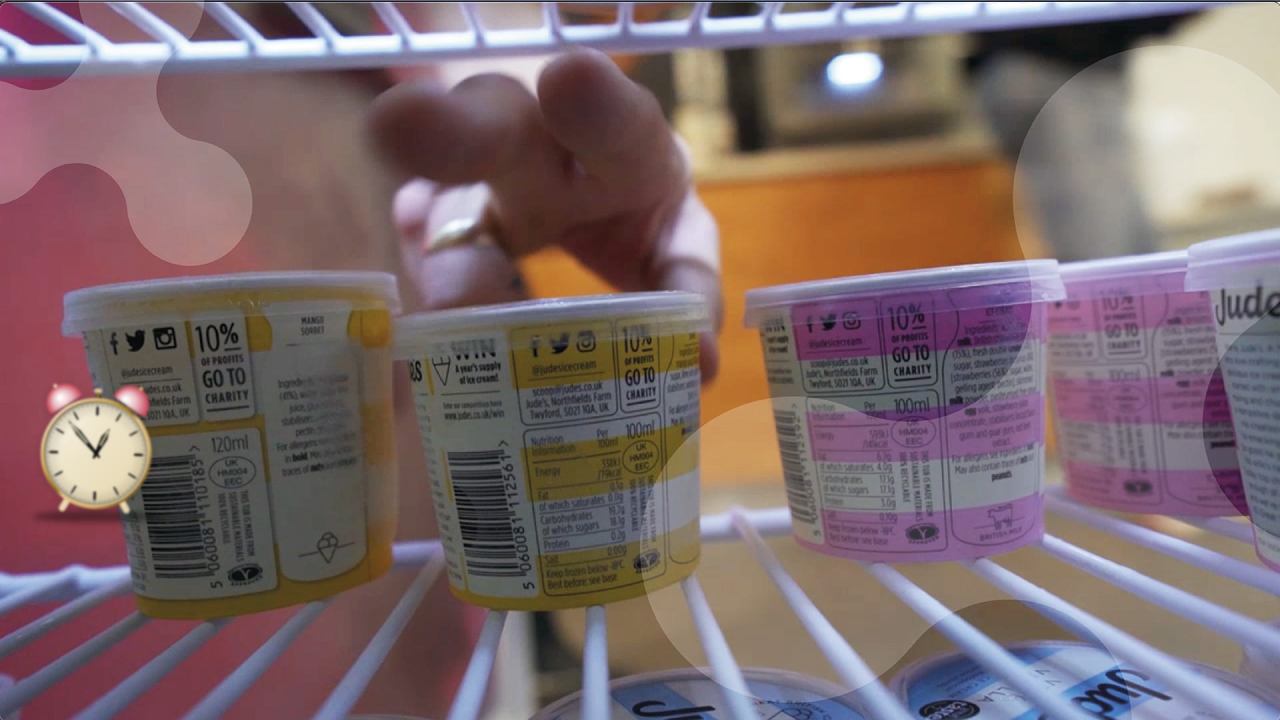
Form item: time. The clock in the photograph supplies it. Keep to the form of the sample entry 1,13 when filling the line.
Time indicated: 12,53
